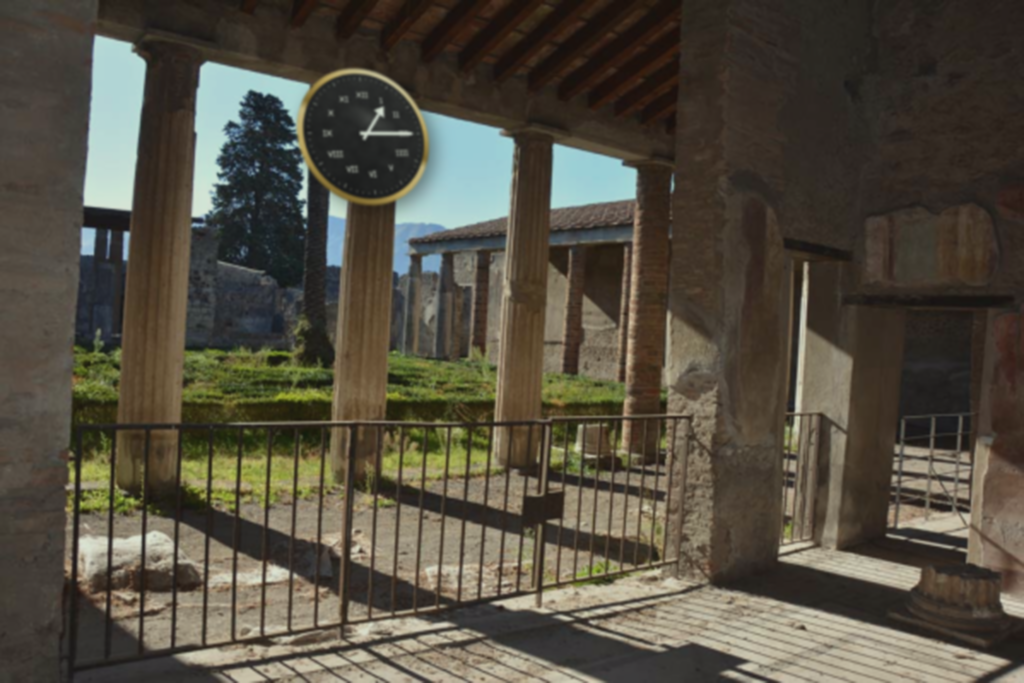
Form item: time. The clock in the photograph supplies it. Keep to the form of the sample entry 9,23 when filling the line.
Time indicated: 1,15
